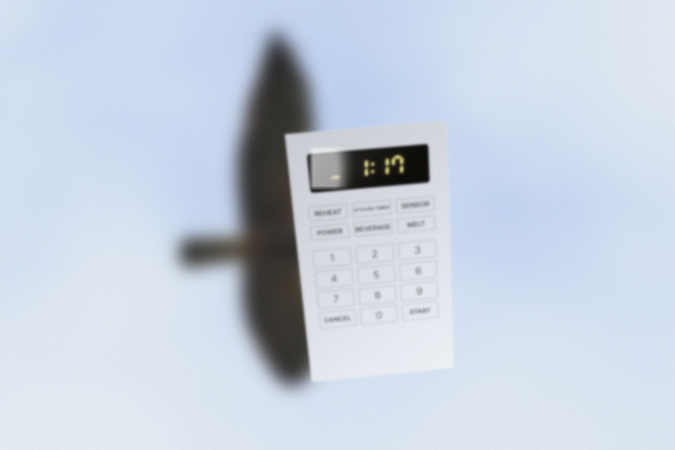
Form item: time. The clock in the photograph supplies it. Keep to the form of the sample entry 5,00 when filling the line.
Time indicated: 1,17
